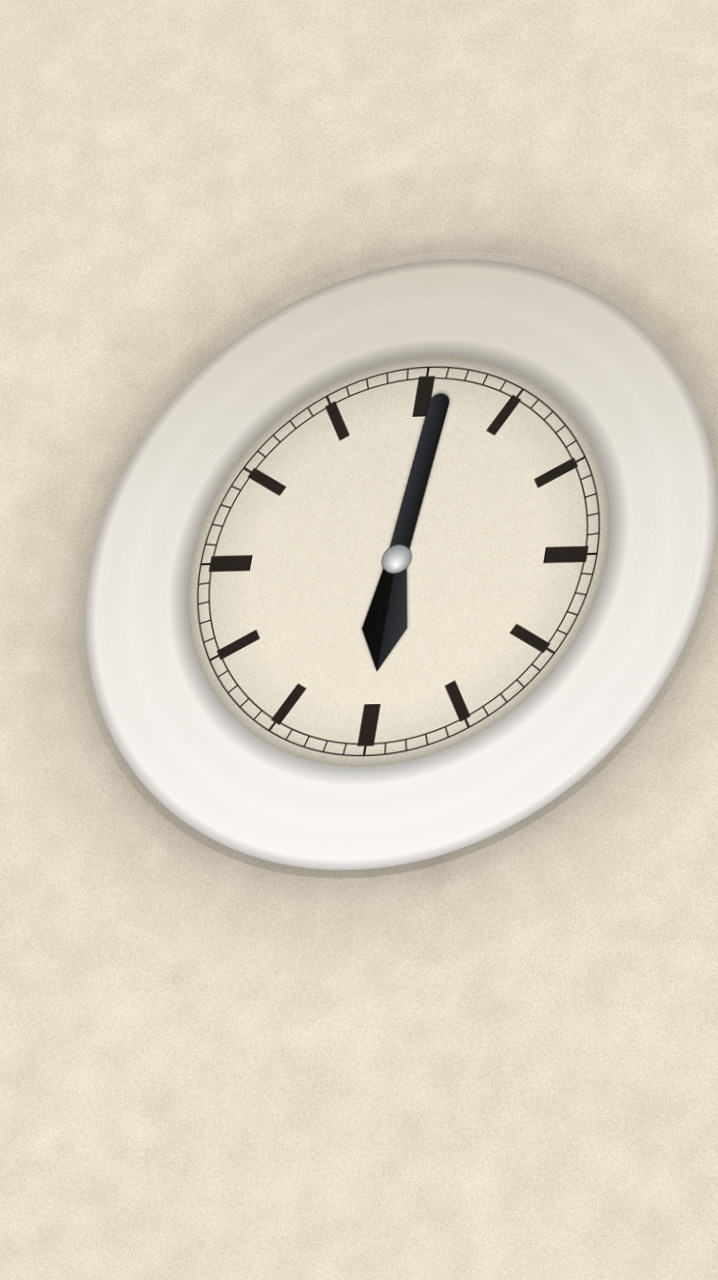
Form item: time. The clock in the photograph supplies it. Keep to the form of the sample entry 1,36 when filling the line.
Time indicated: 6,01
